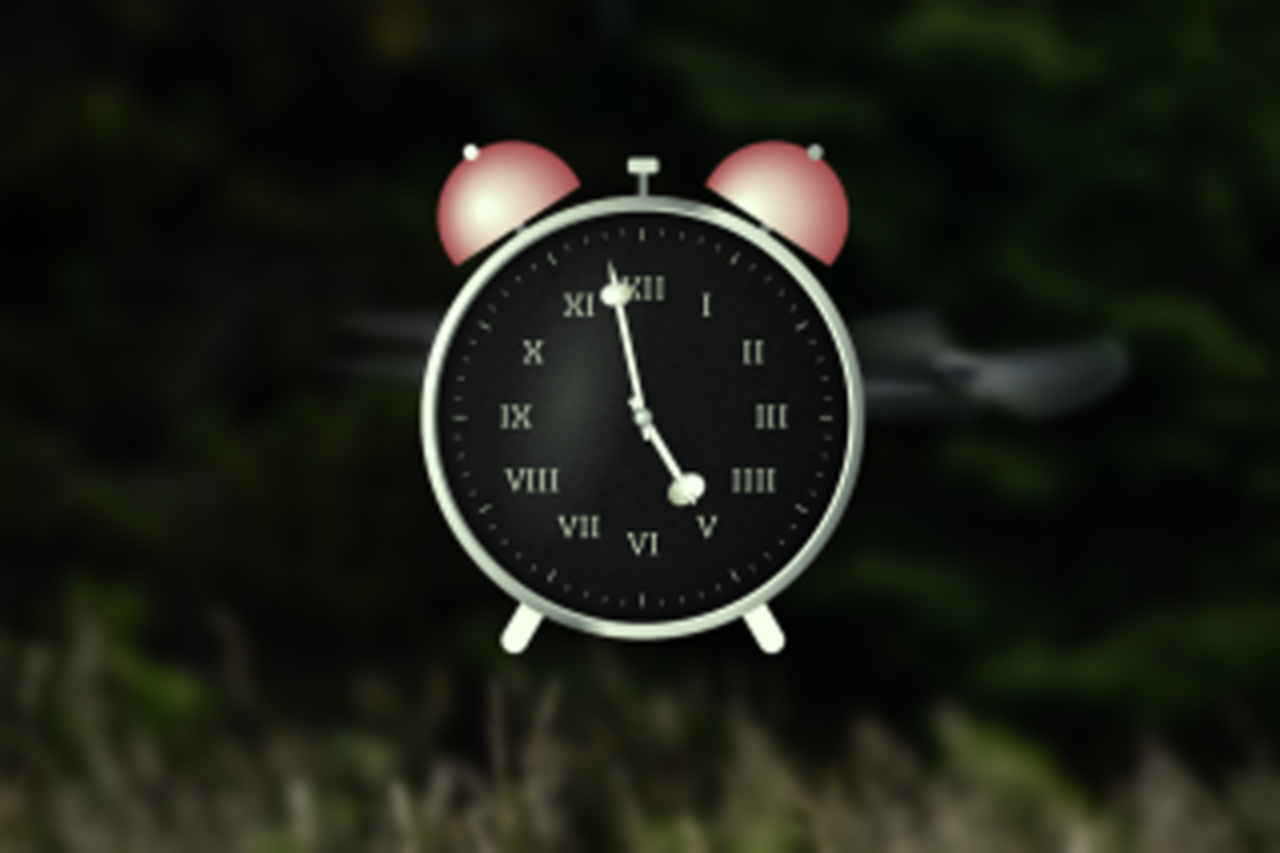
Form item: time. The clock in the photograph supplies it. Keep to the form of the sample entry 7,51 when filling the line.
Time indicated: 4,58
